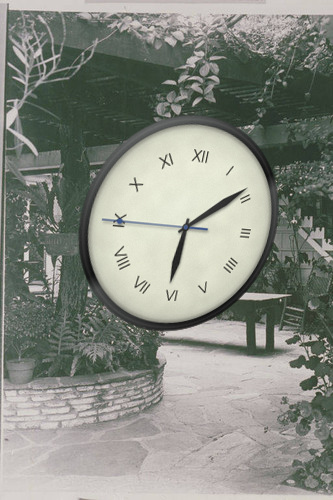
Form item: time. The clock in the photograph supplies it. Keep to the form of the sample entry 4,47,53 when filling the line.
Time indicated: 6,08,45
